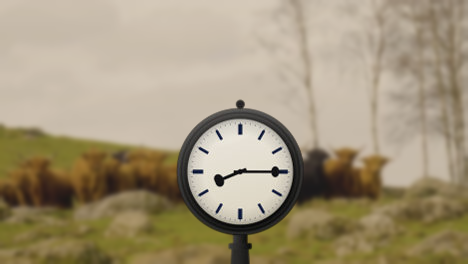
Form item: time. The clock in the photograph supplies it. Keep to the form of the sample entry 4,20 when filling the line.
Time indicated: 8,15
